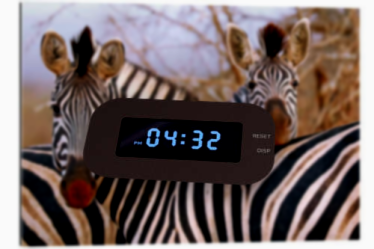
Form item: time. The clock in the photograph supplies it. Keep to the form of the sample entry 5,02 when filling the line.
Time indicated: 4,32
